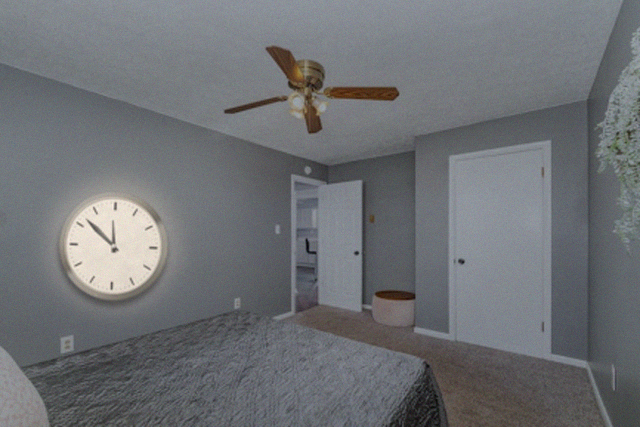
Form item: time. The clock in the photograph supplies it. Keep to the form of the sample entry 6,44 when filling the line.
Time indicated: 11,52
